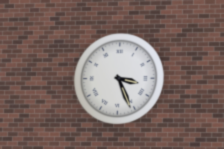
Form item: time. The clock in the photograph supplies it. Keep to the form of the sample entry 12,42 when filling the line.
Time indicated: 3,26
